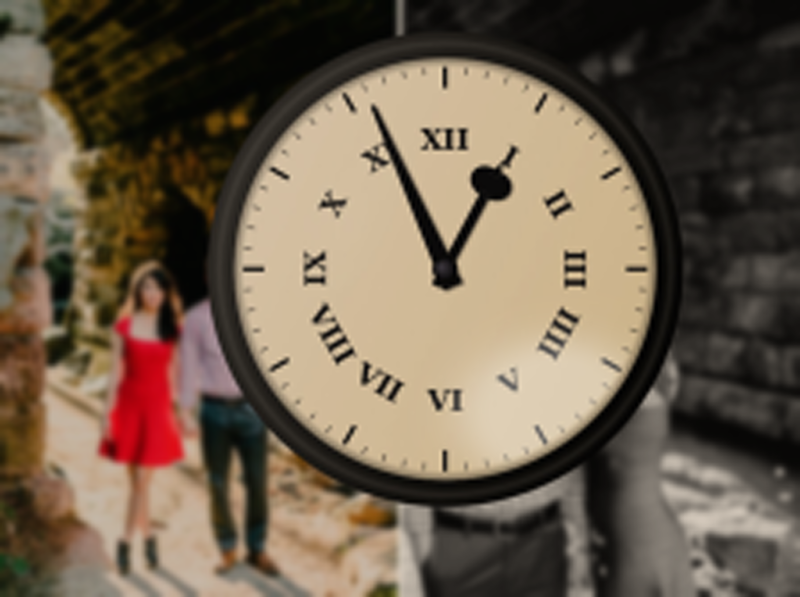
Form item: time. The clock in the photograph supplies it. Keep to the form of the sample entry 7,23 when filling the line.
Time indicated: 12,56
